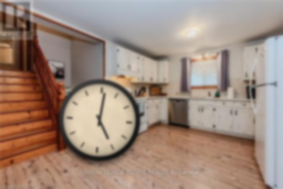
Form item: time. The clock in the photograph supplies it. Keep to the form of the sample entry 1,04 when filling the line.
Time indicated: 5,01
